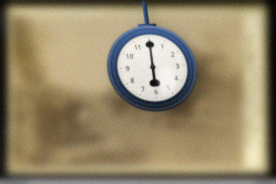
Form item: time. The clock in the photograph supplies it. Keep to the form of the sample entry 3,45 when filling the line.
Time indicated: 6,00
